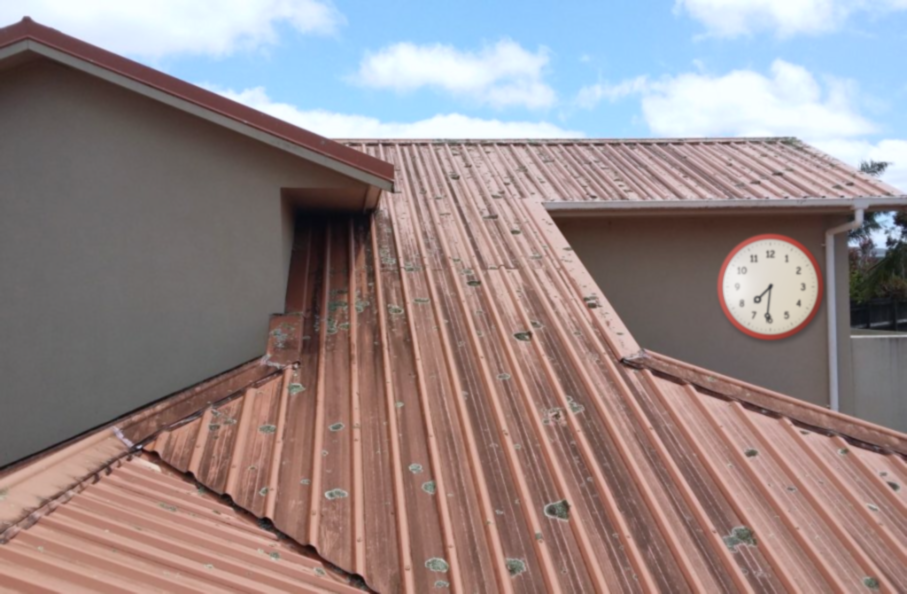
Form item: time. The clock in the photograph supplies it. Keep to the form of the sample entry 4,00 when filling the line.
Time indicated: 7,31
